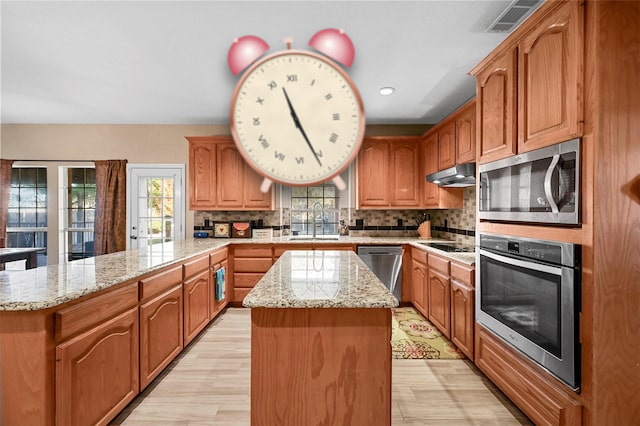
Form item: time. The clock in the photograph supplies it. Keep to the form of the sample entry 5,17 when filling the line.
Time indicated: 11,26
